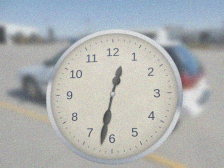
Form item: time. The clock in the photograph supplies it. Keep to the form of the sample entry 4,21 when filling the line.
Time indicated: 12,32
